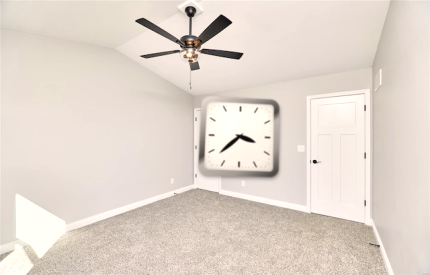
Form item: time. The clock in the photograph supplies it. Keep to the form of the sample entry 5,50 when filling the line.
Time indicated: 3,38
